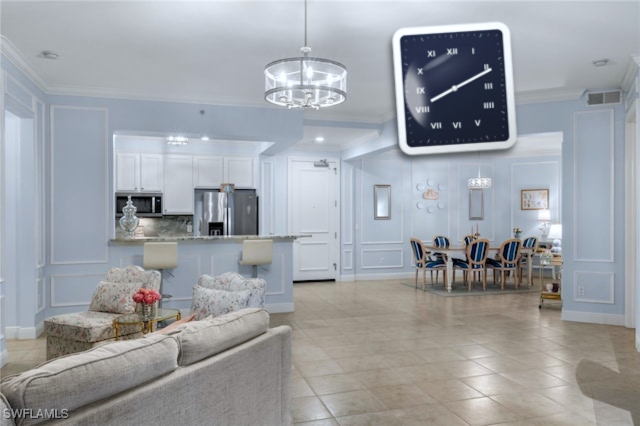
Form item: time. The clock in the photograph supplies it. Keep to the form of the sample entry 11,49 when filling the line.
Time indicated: 8,11
